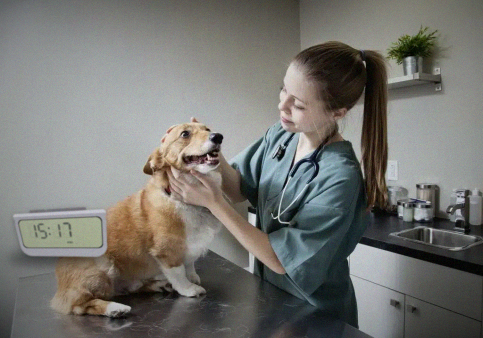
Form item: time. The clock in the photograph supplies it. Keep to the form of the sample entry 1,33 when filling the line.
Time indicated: 15,17
